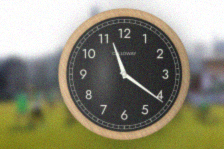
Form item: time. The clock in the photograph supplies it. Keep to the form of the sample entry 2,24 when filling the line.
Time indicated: 11,21
